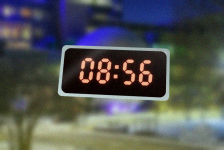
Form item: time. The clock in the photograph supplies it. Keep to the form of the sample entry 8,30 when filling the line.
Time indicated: 8,56
